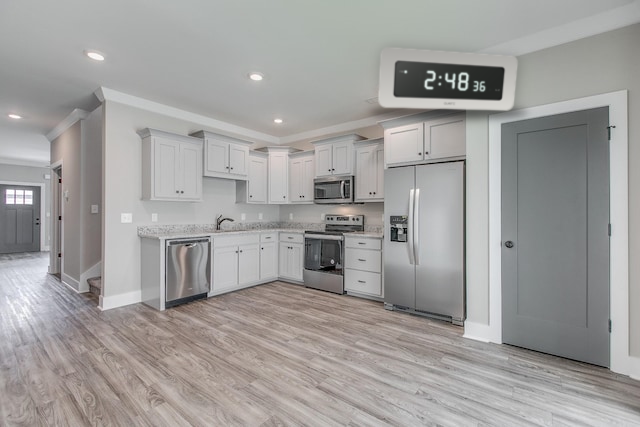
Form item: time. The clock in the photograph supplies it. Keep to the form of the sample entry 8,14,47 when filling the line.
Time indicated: 2,48,36
